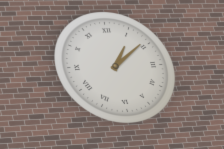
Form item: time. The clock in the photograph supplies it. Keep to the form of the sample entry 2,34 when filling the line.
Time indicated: 1,09
